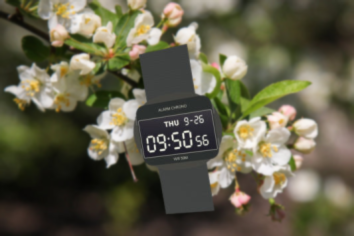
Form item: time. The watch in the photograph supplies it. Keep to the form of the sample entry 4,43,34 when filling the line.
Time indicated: 9,50,56
